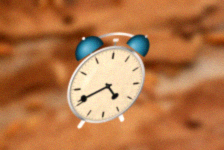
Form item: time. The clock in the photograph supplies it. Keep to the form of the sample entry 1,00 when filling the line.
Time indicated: 4,41
